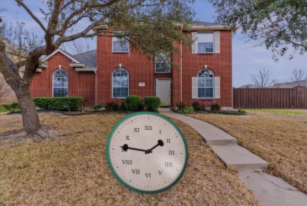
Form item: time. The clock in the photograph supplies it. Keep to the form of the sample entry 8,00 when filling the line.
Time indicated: 1,46
